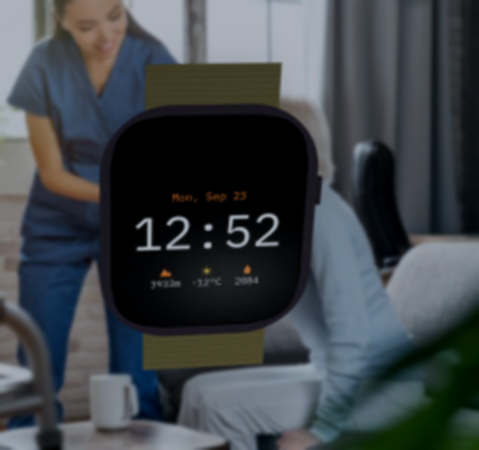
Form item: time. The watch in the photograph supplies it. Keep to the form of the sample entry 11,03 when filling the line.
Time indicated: 12,52
